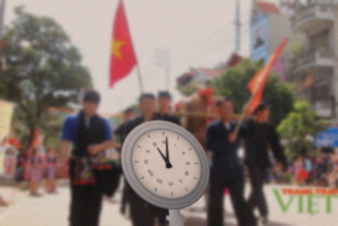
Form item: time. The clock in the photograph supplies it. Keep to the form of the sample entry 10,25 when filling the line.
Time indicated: 11,01
